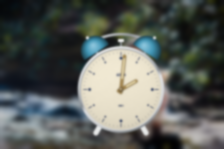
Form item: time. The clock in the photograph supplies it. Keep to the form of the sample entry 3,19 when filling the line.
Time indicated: 2,01
